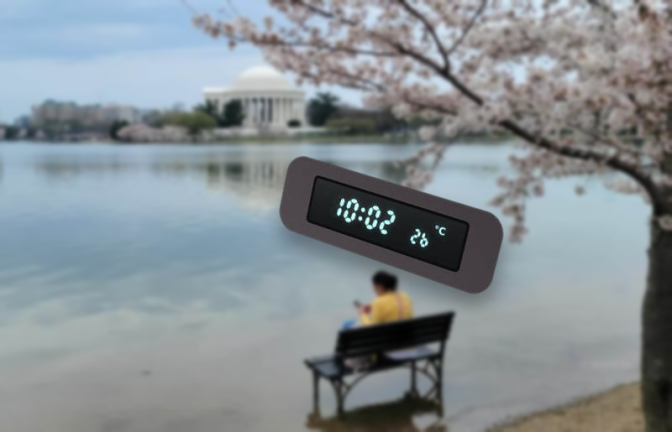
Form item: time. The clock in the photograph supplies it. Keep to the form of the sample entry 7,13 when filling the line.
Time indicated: 10,02
